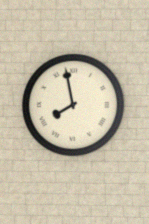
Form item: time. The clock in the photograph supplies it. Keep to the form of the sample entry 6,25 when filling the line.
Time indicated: 7,58
